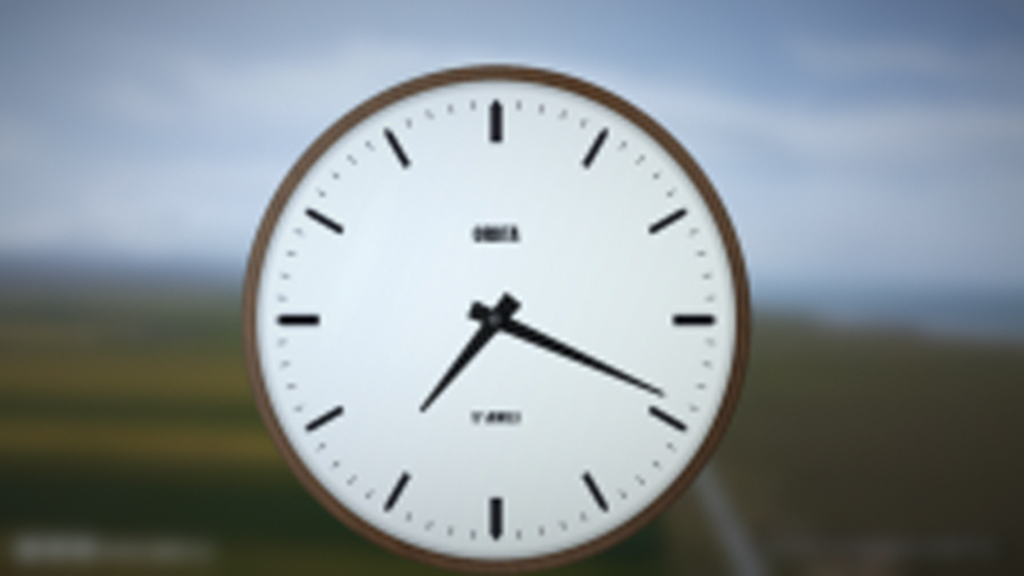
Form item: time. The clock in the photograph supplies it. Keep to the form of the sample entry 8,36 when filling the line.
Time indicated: 7,19
